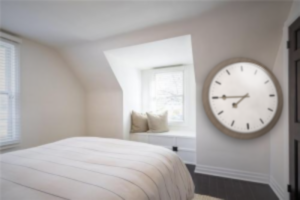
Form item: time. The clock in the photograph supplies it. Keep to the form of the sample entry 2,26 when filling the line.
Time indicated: 7,45
